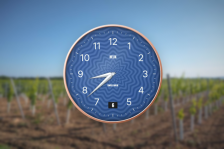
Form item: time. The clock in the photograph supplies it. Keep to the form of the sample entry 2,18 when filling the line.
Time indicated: 8,38
